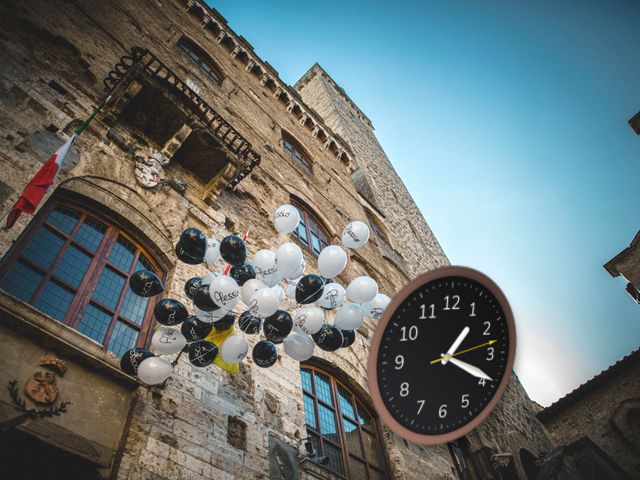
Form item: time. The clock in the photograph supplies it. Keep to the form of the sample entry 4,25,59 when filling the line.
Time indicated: 1,19,13
